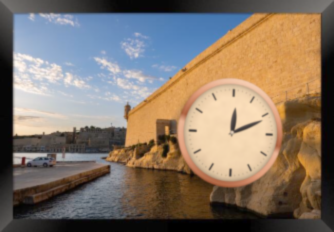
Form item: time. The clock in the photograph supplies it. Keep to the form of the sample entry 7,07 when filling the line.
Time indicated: 12,11
